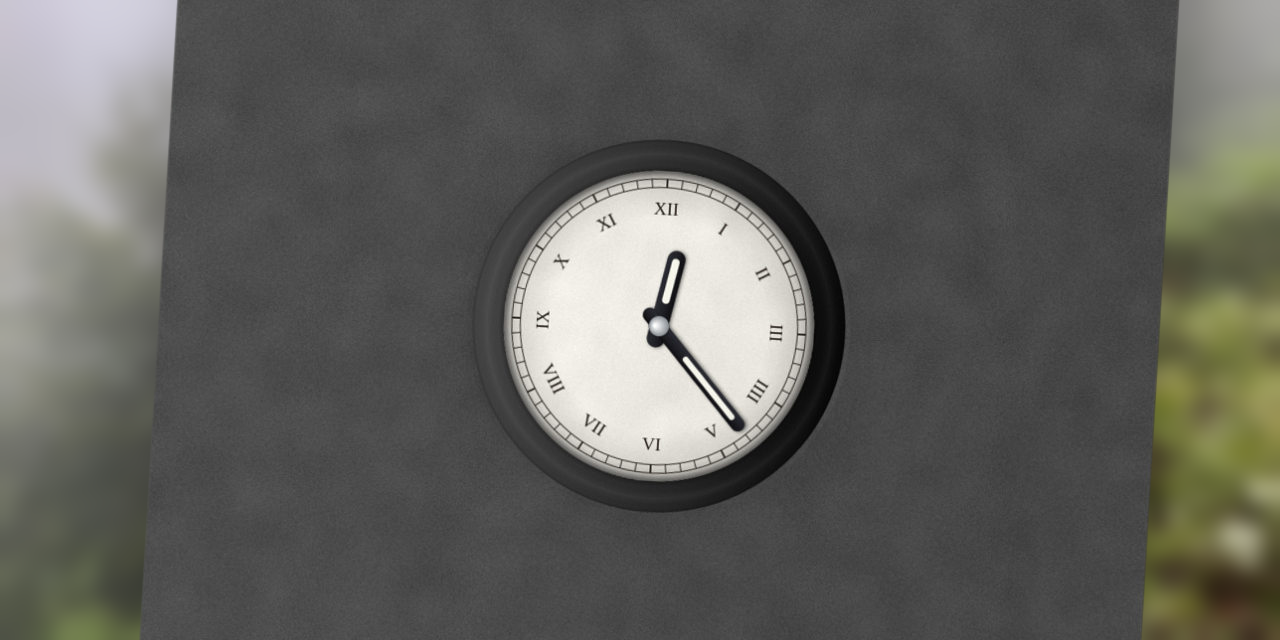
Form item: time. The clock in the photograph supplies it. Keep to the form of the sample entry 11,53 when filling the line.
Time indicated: 12,23
